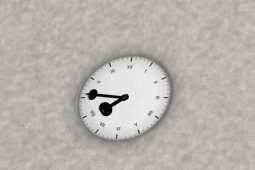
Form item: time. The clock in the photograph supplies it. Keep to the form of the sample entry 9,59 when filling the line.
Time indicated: 7,46
